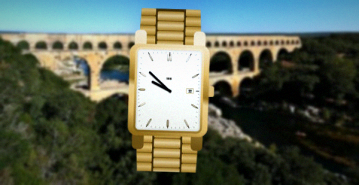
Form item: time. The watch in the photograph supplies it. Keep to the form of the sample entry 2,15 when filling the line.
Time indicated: 9,52
